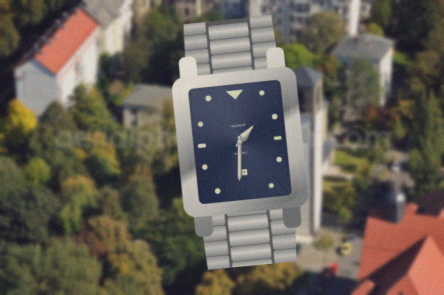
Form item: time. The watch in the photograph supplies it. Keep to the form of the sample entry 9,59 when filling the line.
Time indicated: 1,31
